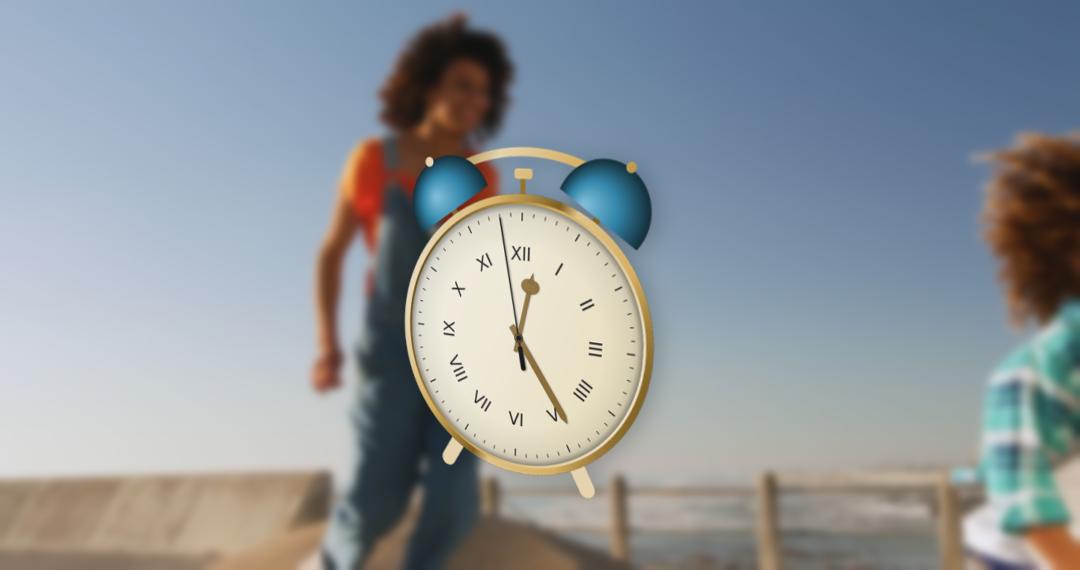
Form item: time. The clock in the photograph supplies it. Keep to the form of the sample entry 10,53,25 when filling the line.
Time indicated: 12,23,58
